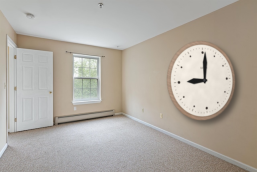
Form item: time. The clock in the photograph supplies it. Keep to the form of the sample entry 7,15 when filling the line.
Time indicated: 9,01
